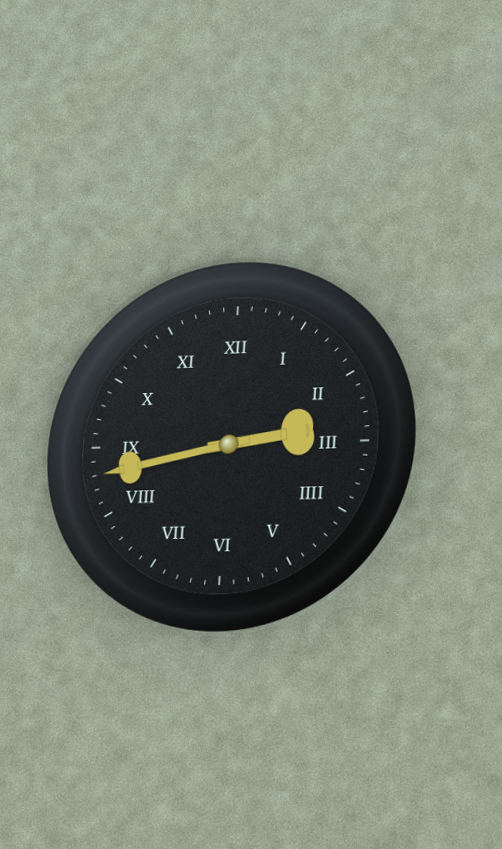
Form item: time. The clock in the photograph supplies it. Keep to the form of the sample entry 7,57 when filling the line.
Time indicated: 2,43
